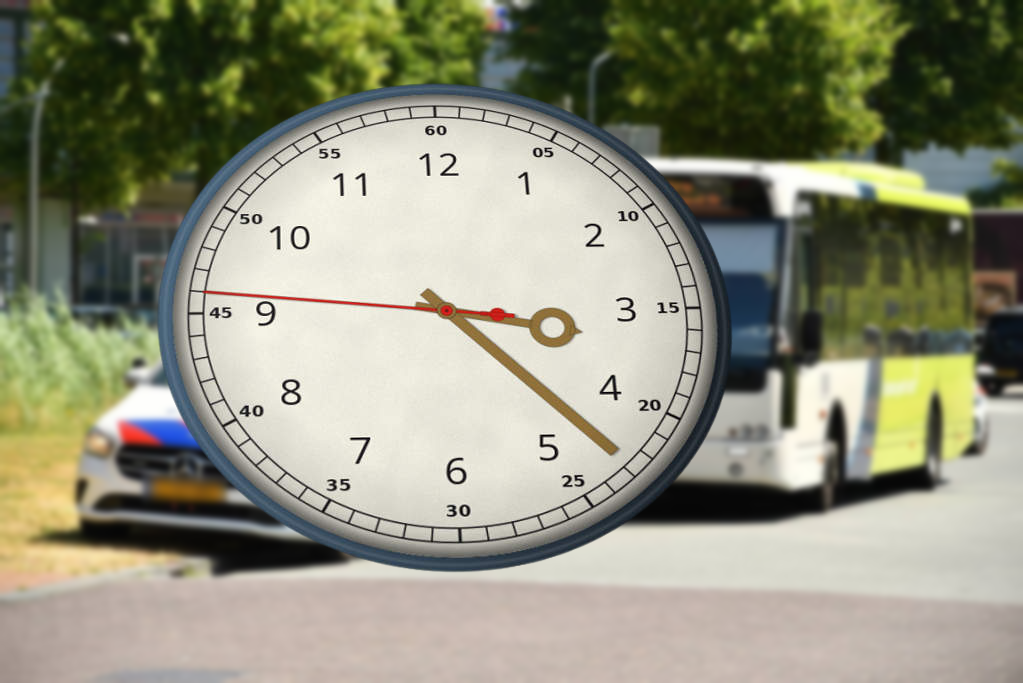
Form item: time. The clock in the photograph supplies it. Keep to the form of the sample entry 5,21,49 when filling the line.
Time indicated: 3,22,46
